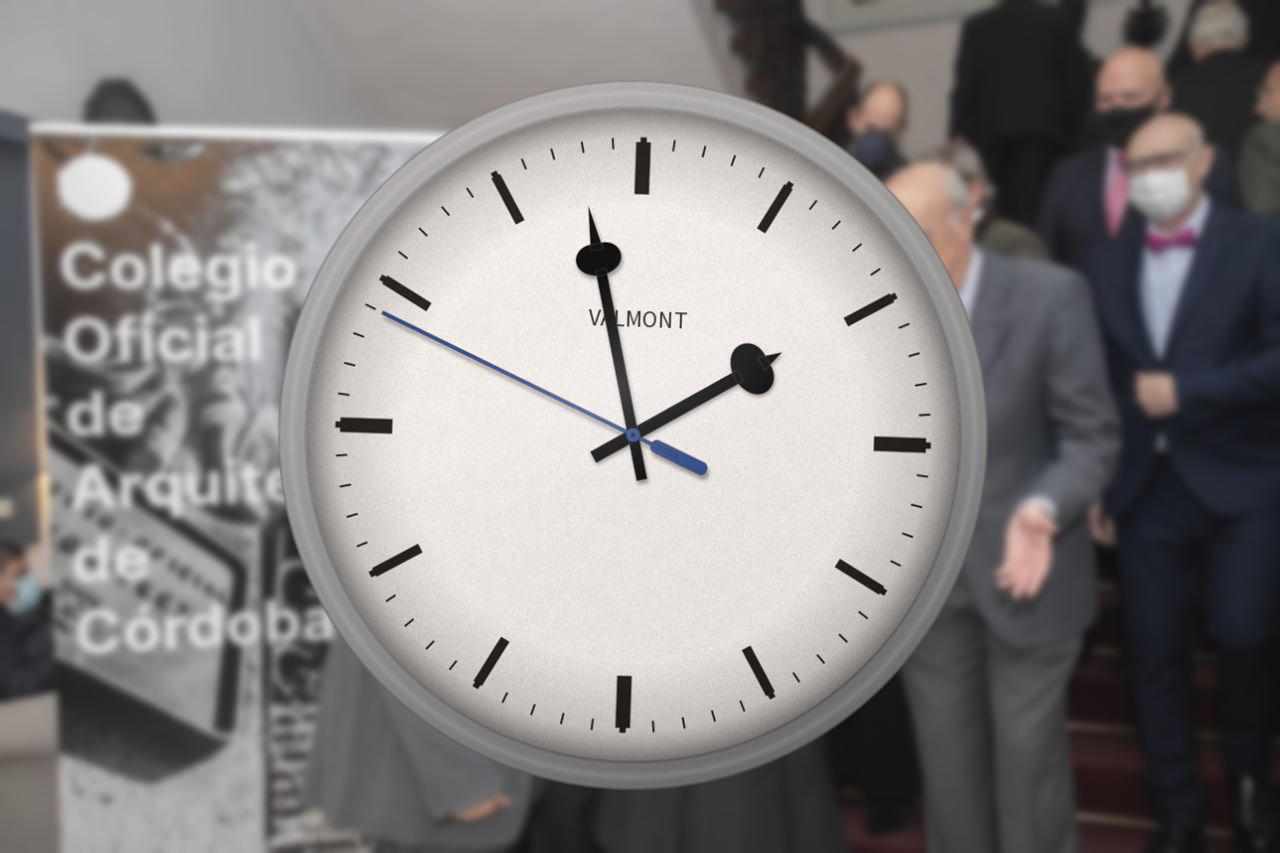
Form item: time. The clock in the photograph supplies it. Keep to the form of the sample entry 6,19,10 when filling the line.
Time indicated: 1,57,49
